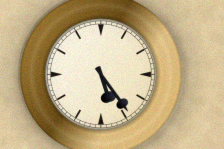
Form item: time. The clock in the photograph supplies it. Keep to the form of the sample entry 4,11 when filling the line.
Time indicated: 5,24
